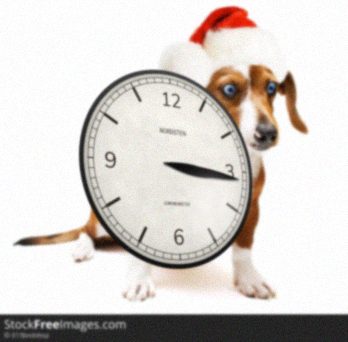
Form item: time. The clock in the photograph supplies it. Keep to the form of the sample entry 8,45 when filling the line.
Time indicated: 3,16
